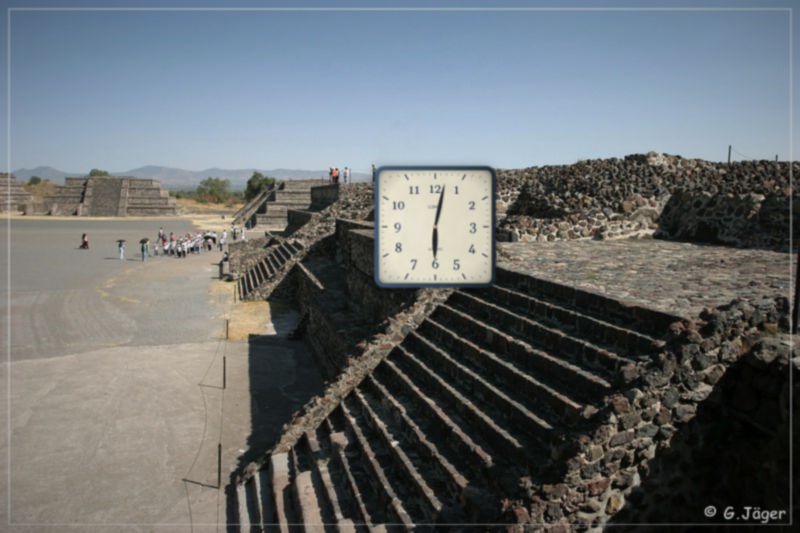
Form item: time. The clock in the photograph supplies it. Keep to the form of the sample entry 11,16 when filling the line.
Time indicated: 6,02
